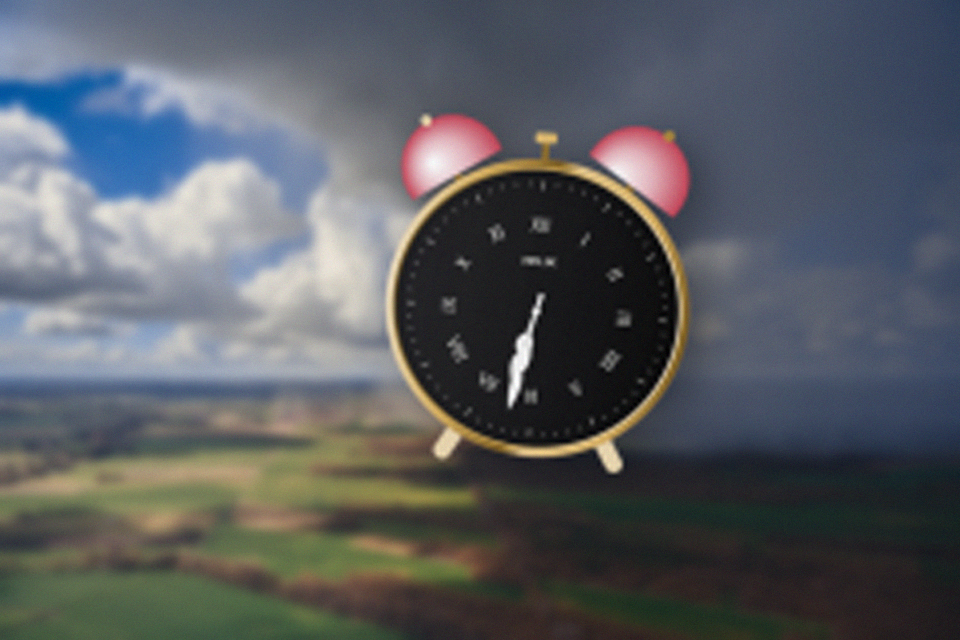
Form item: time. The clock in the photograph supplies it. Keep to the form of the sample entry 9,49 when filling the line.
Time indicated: 6,32
